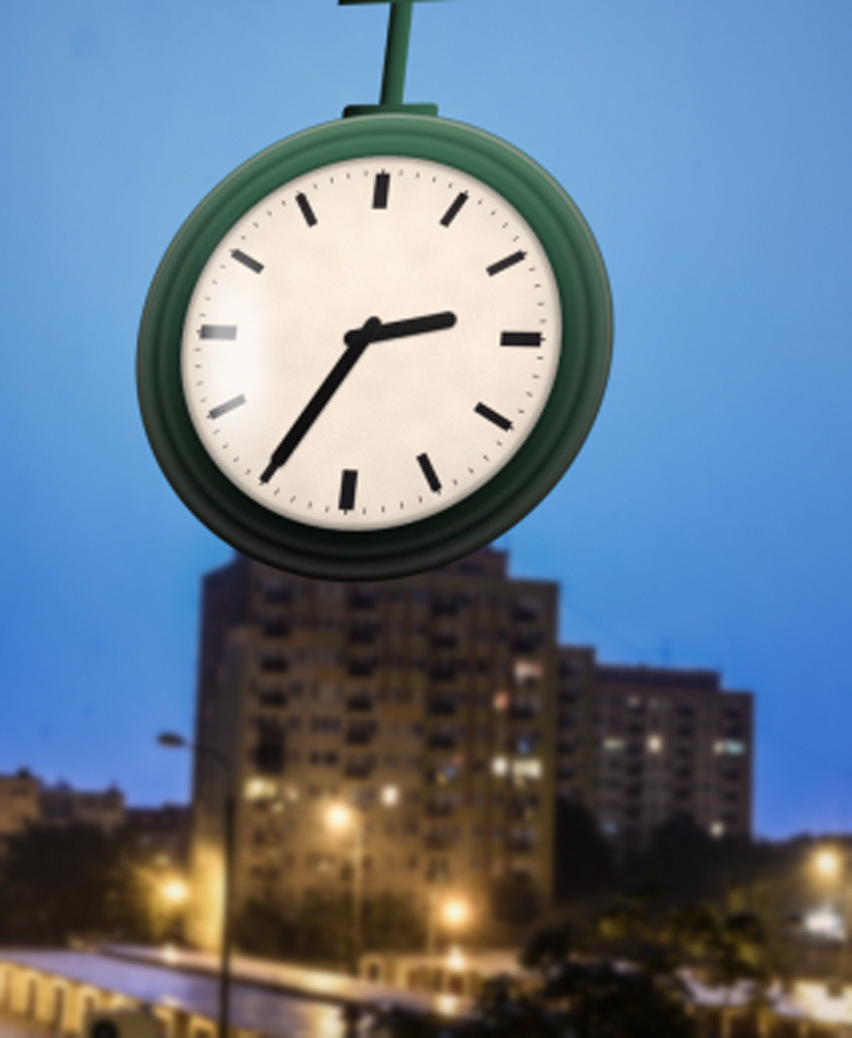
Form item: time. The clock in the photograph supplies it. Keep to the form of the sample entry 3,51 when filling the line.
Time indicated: 2,35
